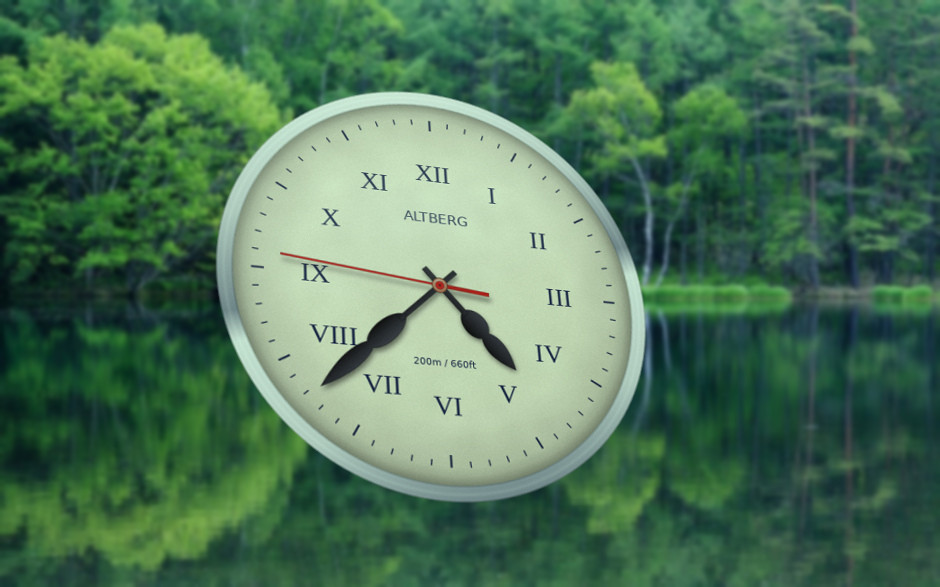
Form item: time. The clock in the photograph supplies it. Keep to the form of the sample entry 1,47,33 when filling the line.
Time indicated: 4,37,46
